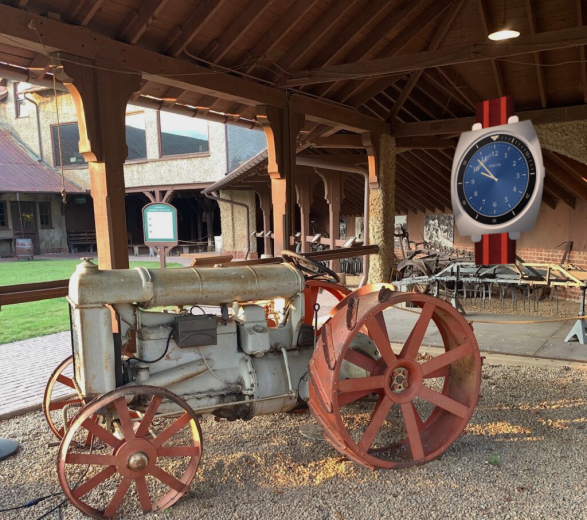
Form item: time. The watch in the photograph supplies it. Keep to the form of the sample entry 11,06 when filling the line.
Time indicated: 9,53
